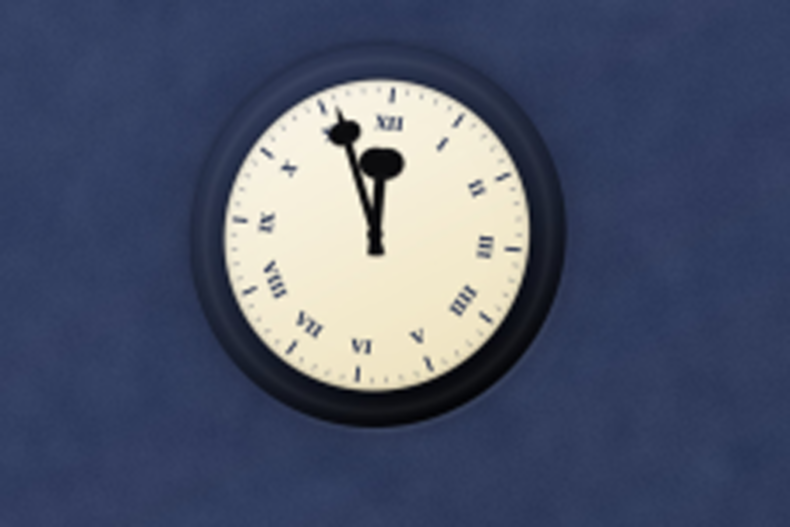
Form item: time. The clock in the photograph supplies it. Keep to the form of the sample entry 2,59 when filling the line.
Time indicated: 11,56
